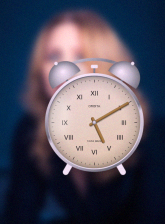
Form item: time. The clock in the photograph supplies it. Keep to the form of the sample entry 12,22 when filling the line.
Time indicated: 5,10
